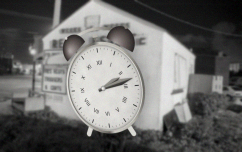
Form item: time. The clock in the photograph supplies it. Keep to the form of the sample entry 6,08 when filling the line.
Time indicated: 2,13
